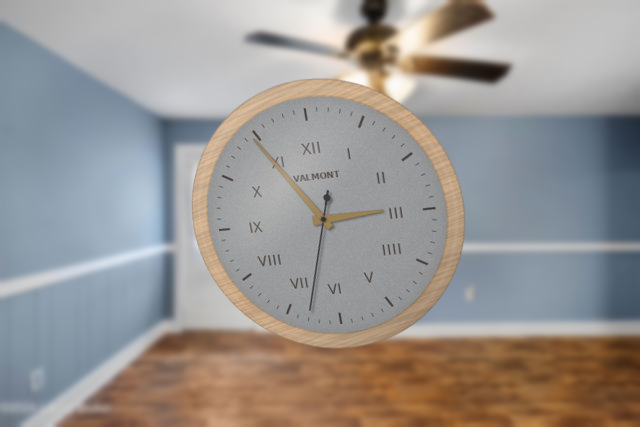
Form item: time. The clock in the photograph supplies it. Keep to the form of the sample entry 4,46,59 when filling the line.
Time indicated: 2,54,33
